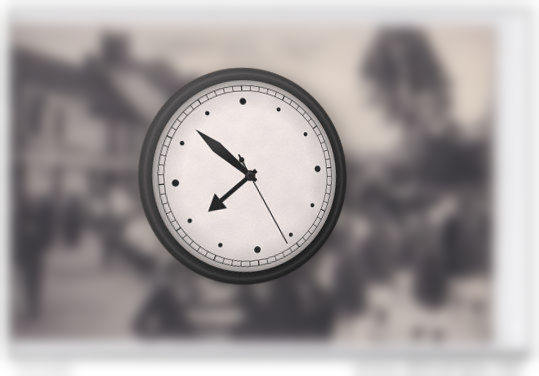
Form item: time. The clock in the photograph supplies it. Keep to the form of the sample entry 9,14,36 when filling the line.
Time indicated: 7,52,26
